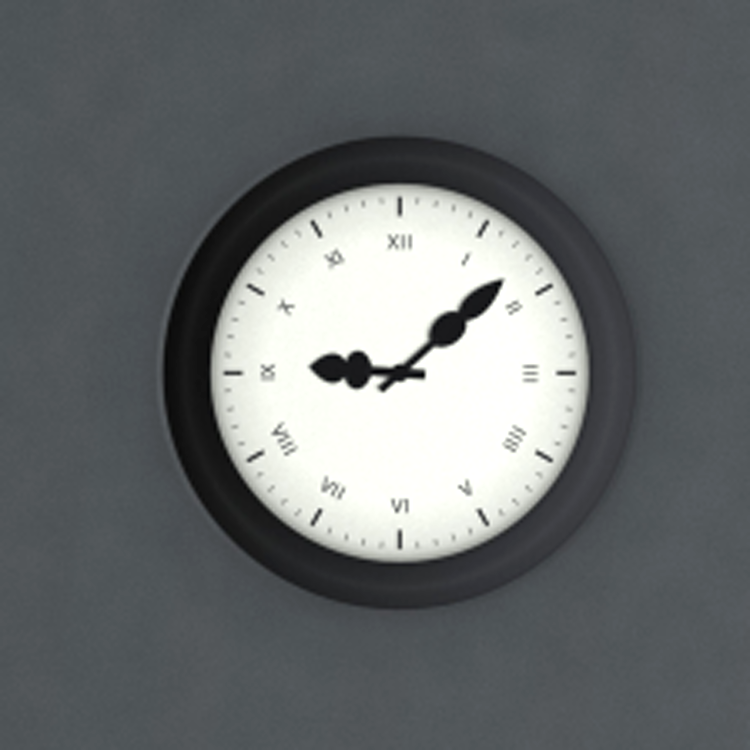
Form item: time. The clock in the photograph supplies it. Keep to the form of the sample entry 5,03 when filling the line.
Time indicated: 9,08
